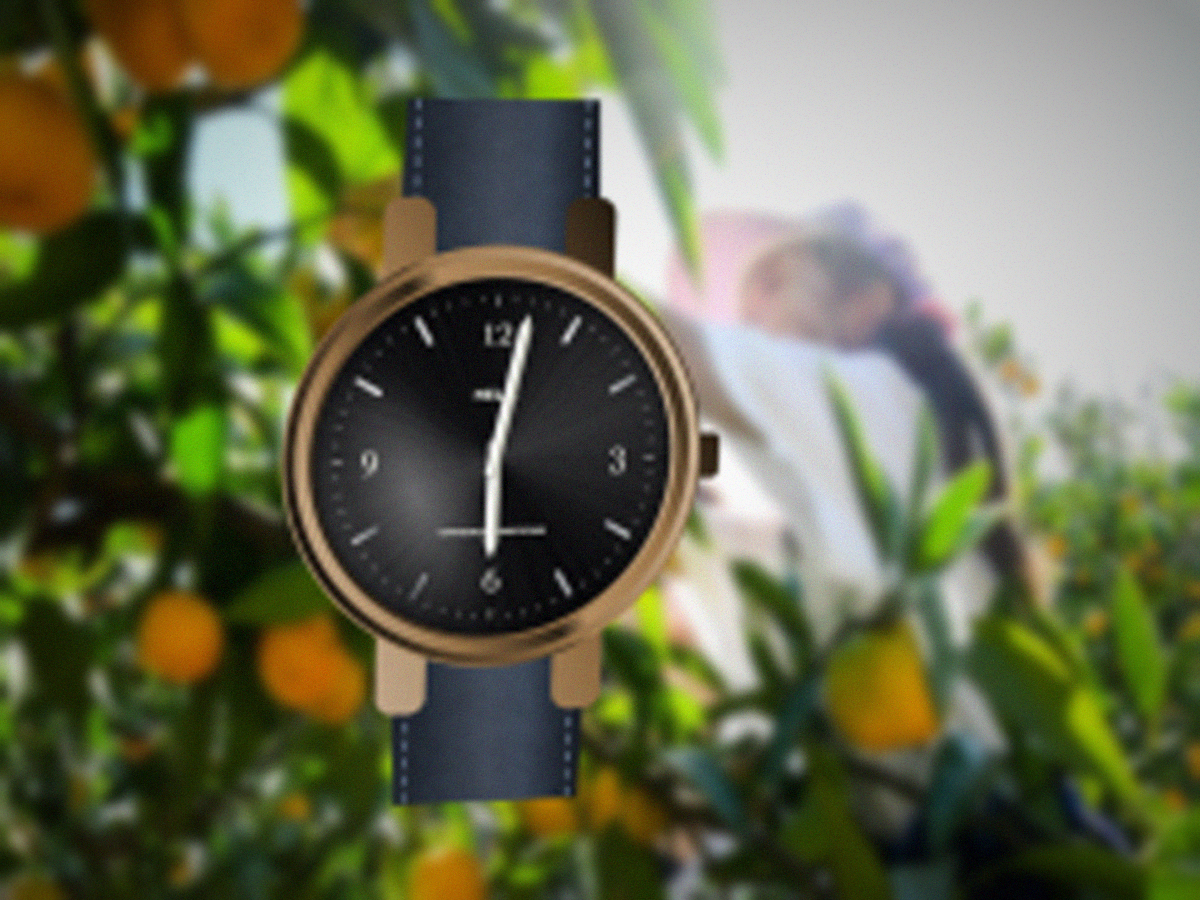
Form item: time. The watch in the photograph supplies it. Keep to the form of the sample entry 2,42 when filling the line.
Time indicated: 6,02
